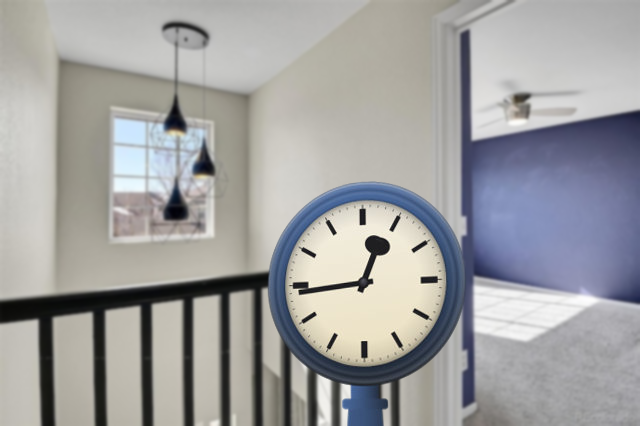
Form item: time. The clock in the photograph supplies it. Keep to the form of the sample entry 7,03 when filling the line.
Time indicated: 12,44
